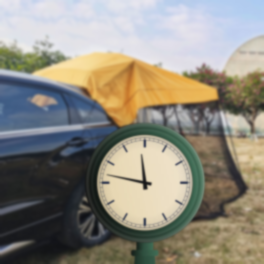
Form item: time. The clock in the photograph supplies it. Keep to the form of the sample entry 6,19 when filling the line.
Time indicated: 11,47
